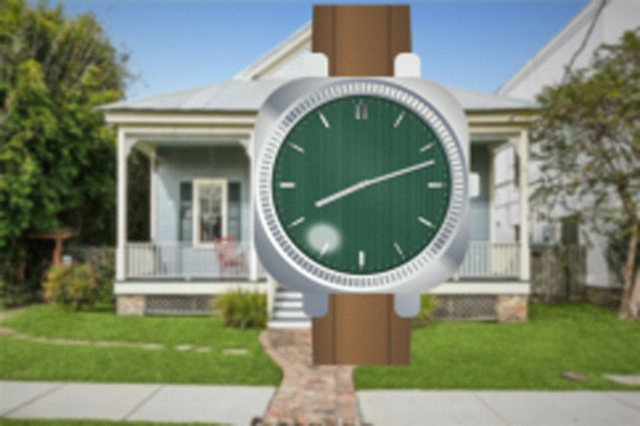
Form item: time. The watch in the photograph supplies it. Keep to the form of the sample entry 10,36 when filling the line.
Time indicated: 8,12
